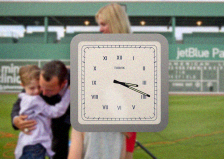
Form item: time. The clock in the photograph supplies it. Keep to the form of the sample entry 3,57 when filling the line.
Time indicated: 3,19
